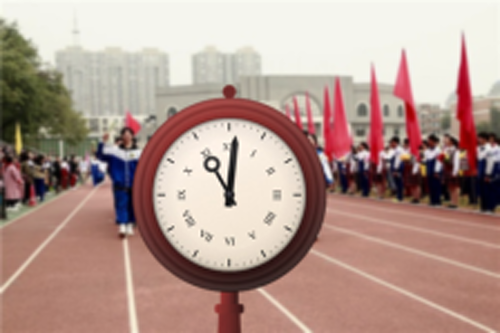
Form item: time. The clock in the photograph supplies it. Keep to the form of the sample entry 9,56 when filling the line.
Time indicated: 11,01
